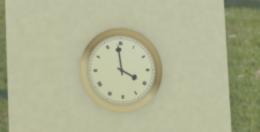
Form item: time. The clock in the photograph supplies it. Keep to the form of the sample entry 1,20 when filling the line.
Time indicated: 3,59
